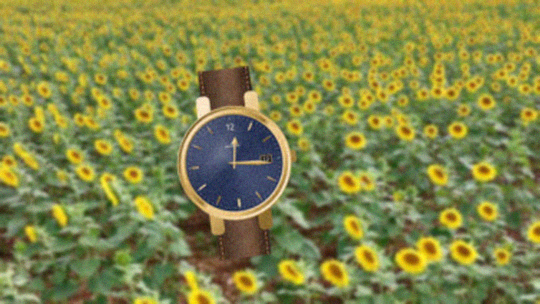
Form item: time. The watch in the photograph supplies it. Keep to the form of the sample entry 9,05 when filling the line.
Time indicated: 12,16
